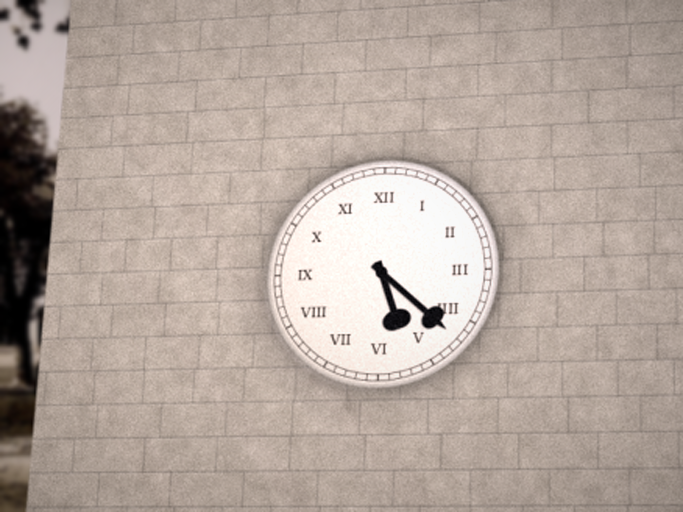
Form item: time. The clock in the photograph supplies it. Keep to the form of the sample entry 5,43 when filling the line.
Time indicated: 5,22
